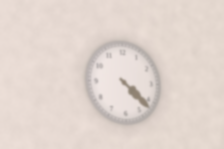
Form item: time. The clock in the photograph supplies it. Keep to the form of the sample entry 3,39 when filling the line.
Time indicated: 4,22
